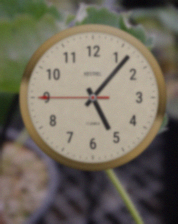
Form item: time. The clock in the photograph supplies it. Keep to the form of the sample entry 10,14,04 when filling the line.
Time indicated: 5,06,45
